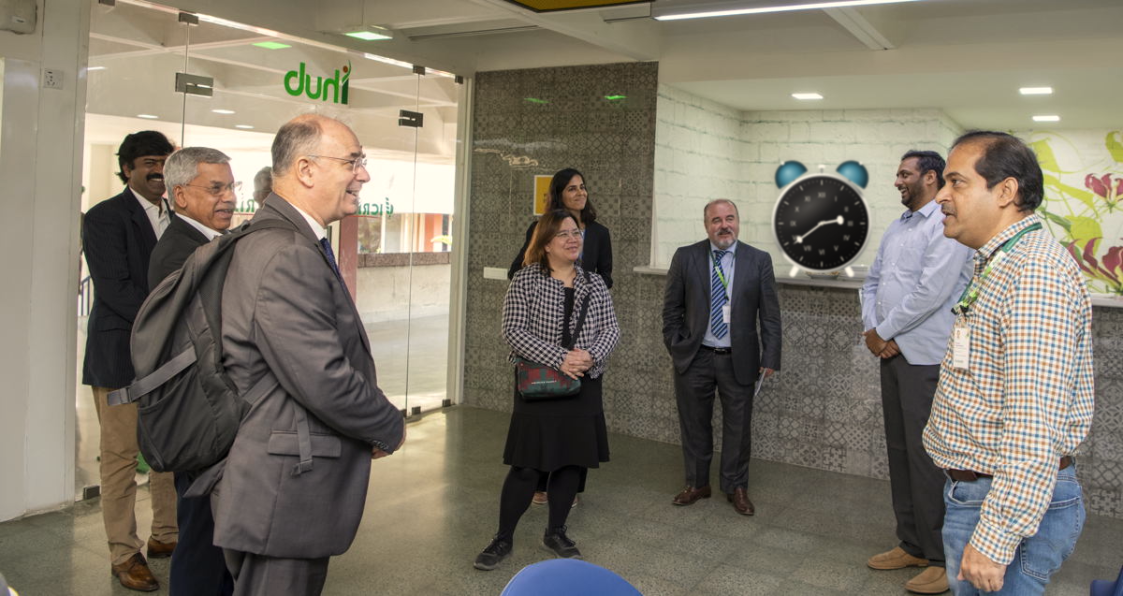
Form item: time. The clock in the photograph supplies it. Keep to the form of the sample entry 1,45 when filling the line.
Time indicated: 2,39
